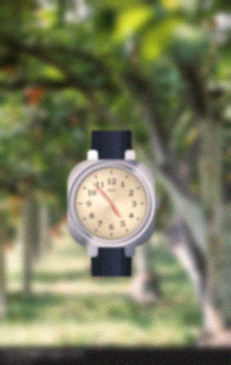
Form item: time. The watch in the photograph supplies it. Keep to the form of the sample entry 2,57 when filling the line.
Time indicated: 4,53
